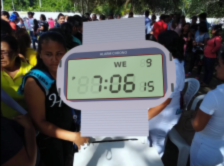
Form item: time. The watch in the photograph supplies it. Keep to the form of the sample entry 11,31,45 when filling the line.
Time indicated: 7,06,15
